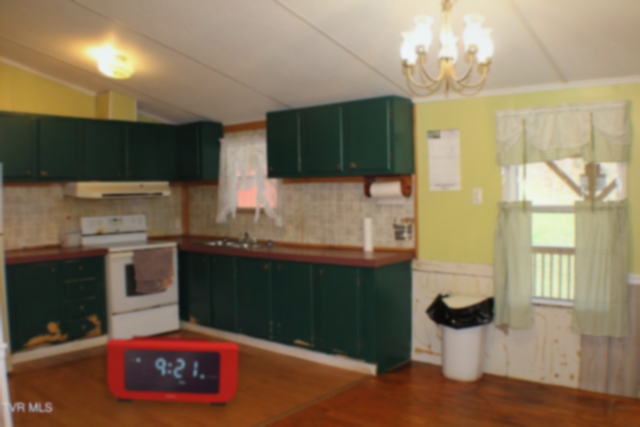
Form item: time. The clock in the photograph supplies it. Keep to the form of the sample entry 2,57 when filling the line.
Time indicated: 9,21
